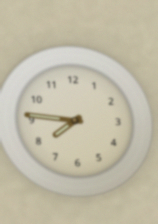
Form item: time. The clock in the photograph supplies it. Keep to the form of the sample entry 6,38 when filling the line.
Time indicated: 7,46
